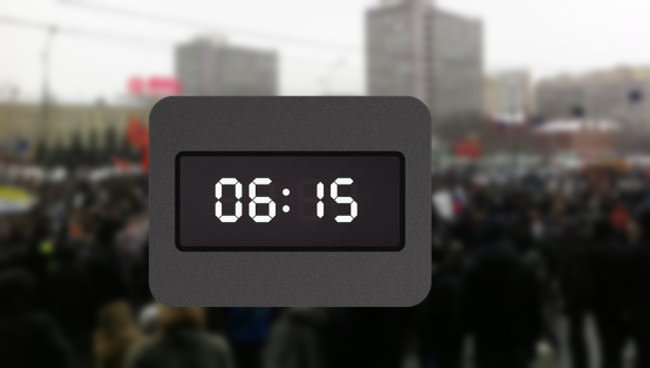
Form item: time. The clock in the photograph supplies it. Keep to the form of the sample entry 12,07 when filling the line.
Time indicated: 6,15
